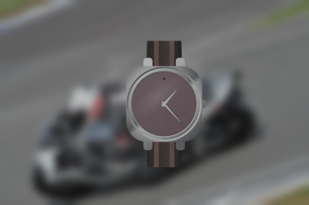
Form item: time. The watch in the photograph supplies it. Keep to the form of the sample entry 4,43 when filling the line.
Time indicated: 1,23
